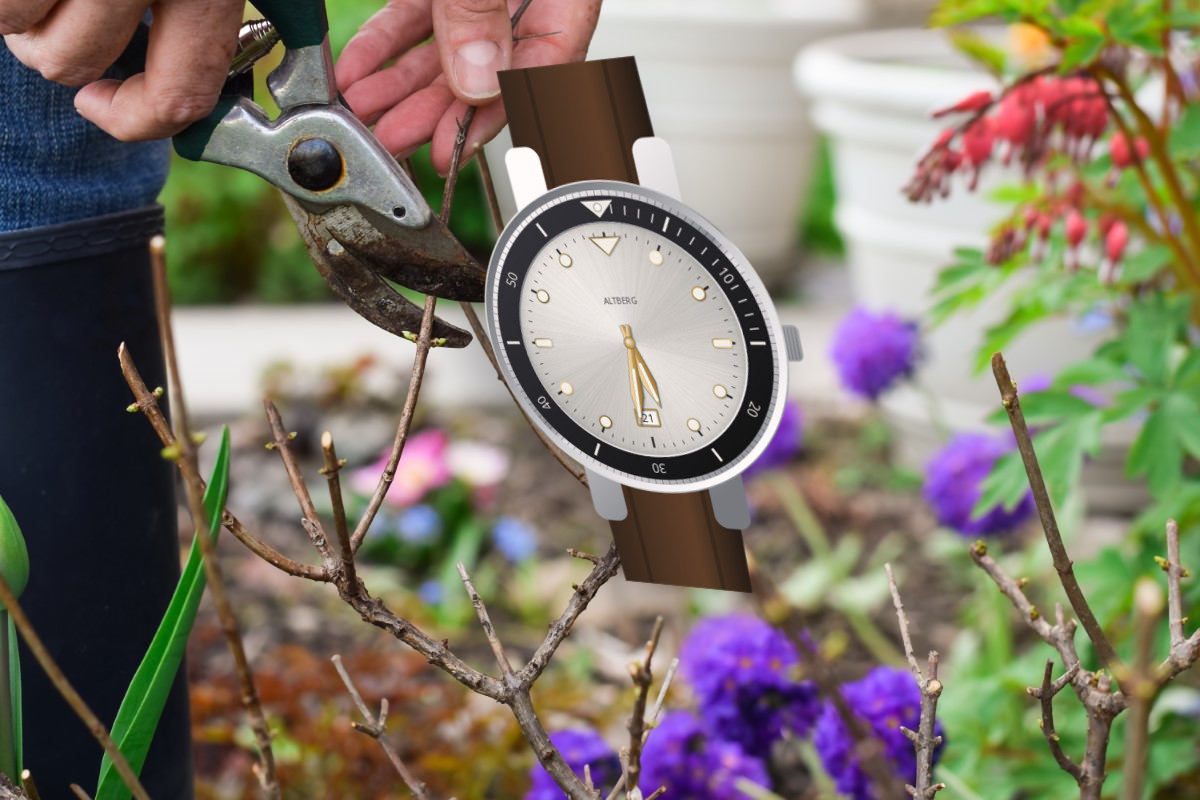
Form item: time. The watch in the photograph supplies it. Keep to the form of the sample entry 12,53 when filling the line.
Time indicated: 5,31
